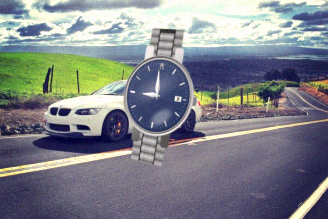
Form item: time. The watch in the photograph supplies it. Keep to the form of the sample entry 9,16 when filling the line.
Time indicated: 8,59
